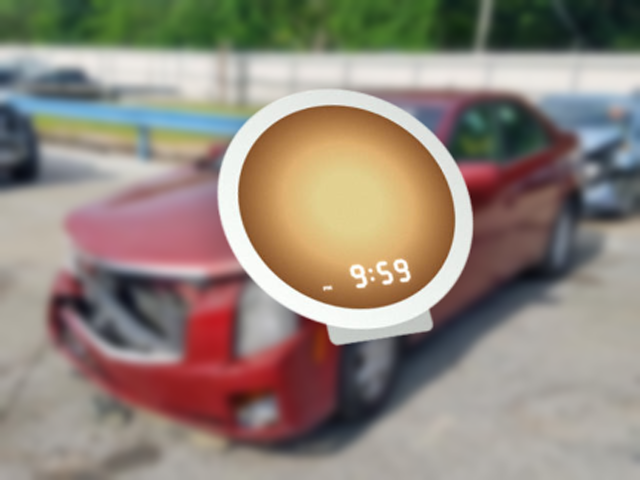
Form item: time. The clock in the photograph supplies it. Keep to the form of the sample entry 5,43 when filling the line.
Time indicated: 9,59
